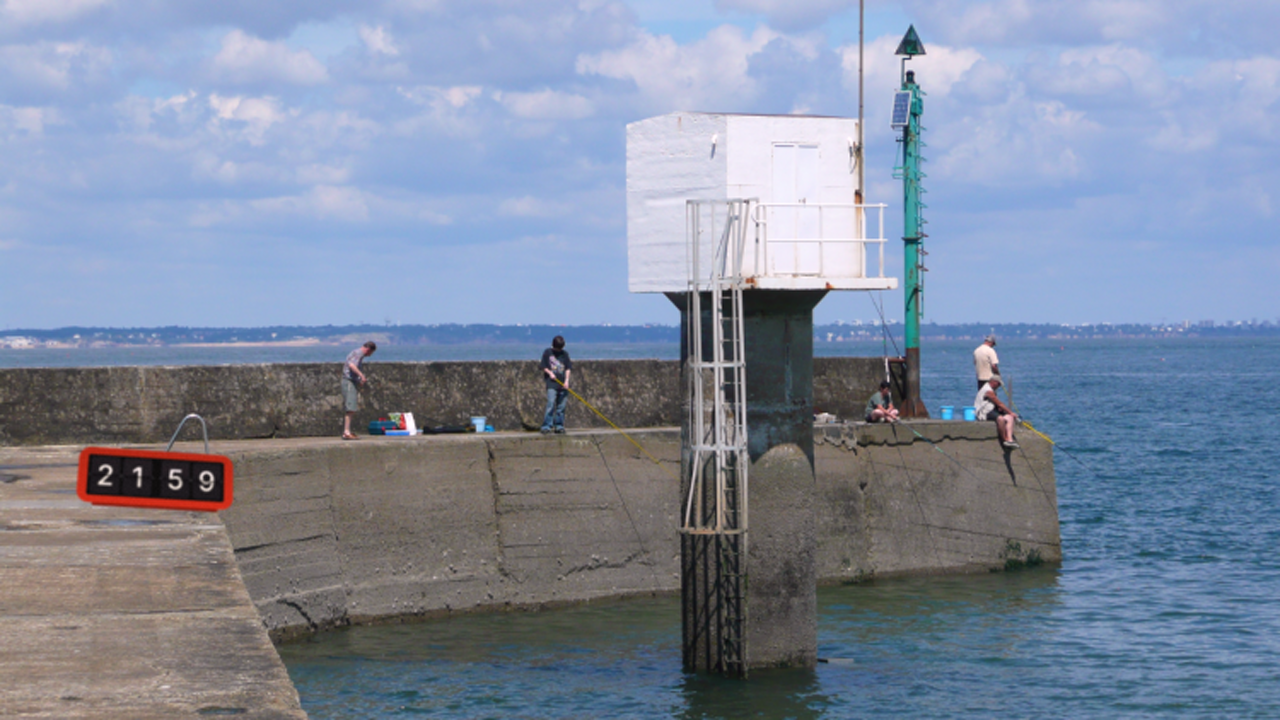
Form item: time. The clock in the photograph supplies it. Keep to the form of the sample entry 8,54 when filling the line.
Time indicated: 21,59
